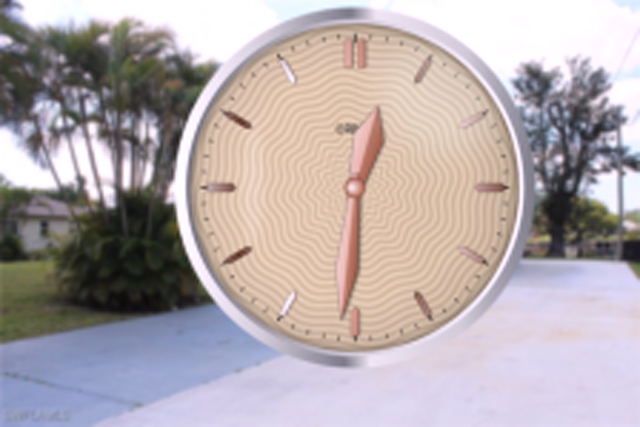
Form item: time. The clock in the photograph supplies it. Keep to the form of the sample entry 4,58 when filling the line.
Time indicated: 12,31
